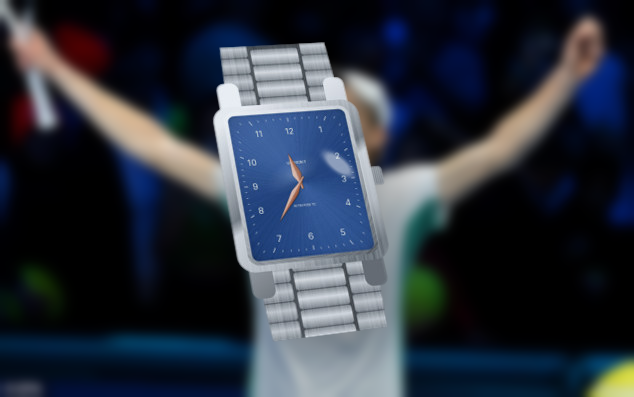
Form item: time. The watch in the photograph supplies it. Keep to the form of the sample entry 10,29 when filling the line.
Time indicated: 11,36
